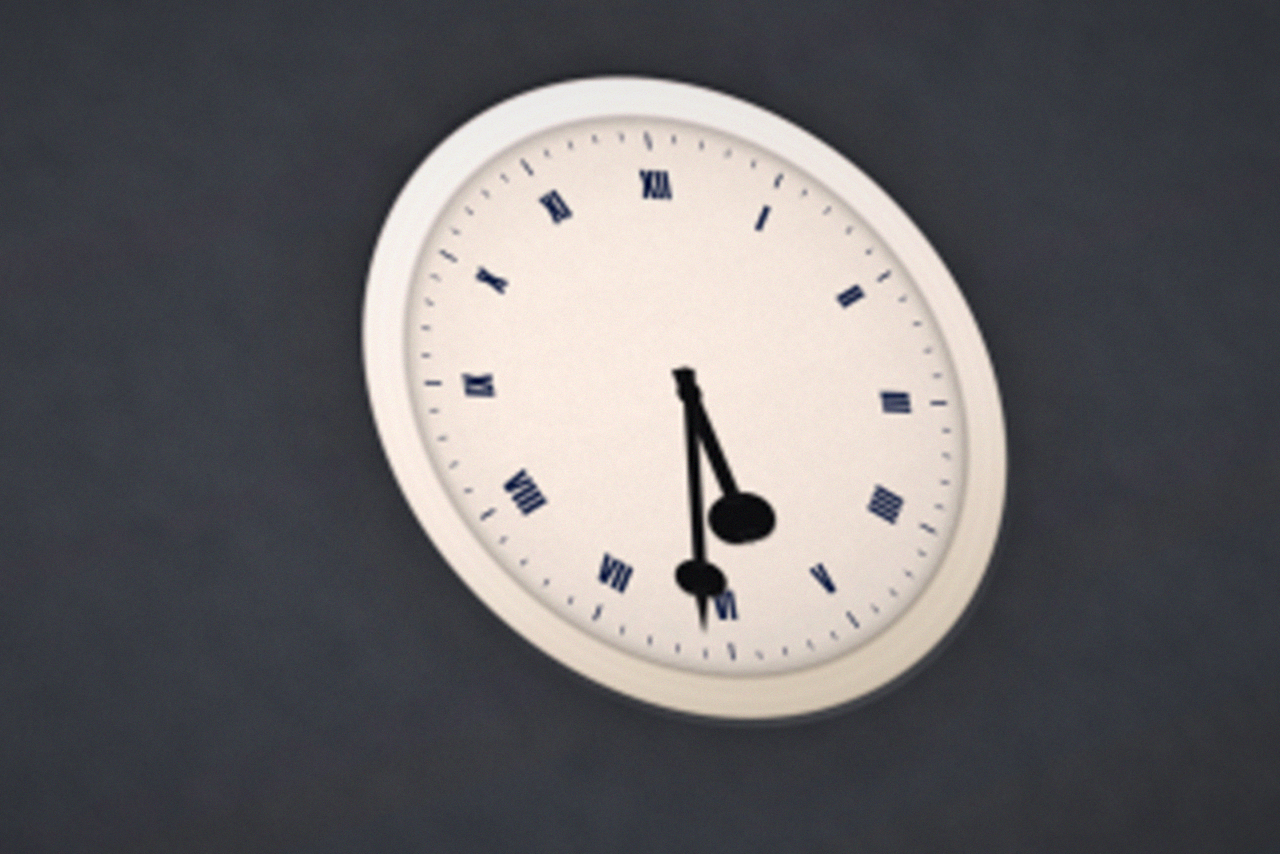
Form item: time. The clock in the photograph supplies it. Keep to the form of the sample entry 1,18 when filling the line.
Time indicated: 5,31
